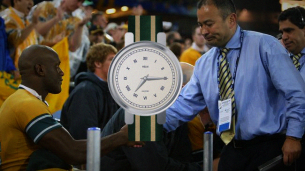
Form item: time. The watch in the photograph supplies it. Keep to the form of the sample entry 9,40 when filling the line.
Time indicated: 7,15
